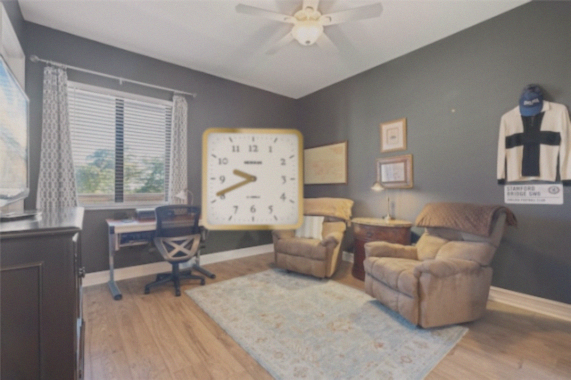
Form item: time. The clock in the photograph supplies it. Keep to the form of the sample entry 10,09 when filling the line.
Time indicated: 9,41
